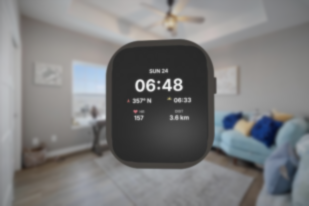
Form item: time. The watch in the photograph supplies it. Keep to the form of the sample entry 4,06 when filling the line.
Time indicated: 6,48
